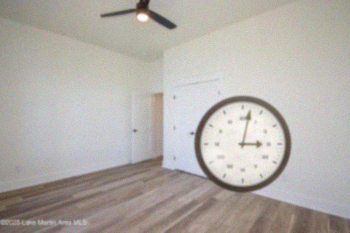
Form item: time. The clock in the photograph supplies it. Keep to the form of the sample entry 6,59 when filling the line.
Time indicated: 3,02
